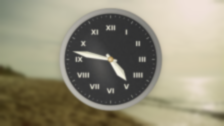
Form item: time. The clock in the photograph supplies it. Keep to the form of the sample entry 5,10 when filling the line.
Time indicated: 4,47
